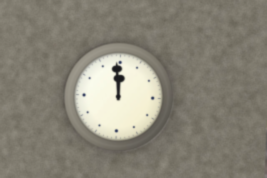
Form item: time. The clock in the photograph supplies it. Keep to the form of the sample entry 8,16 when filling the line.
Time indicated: 11,59
